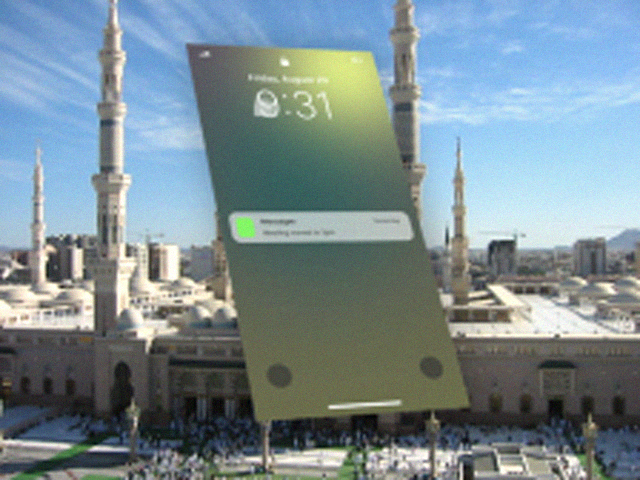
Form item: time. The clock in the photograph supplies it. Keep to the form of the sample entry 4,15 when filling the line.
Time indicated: 9,31
